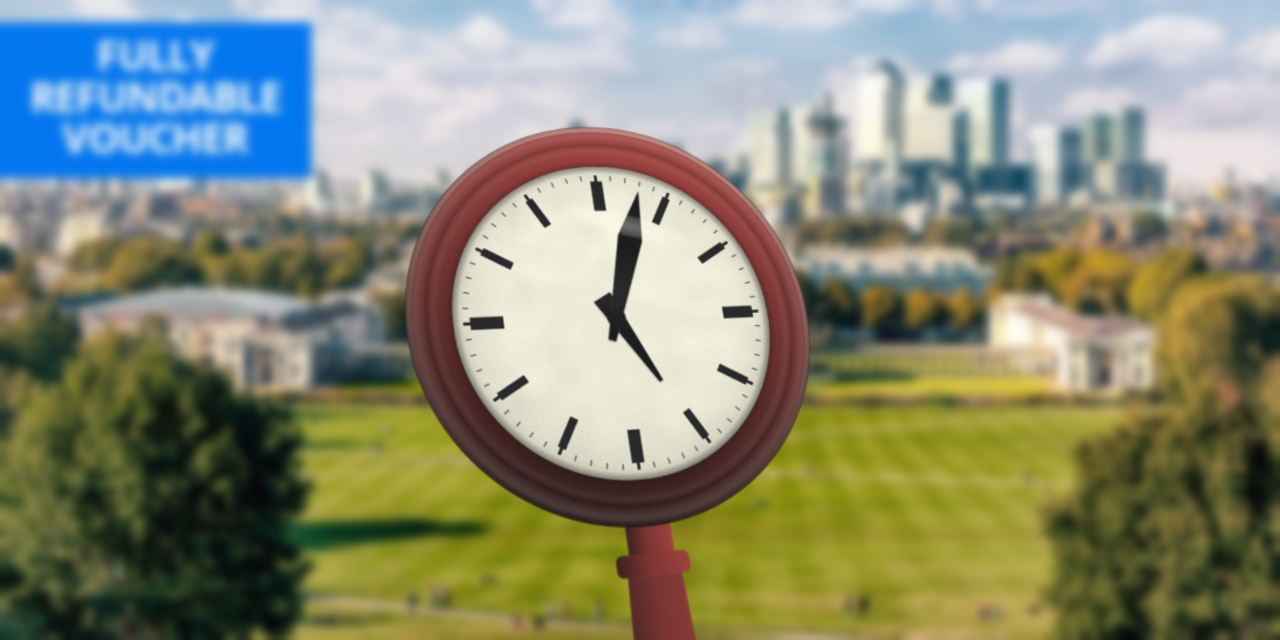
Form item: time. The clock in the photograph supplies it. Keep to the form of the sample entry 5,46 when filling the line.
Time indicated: 5,03
